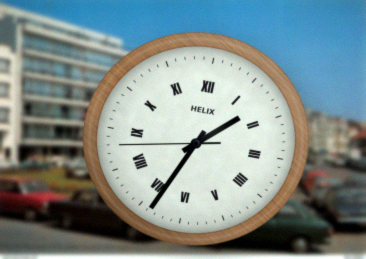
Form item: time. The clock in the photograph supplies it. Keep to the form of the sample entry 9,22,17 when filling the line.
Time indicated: 1,33,43
